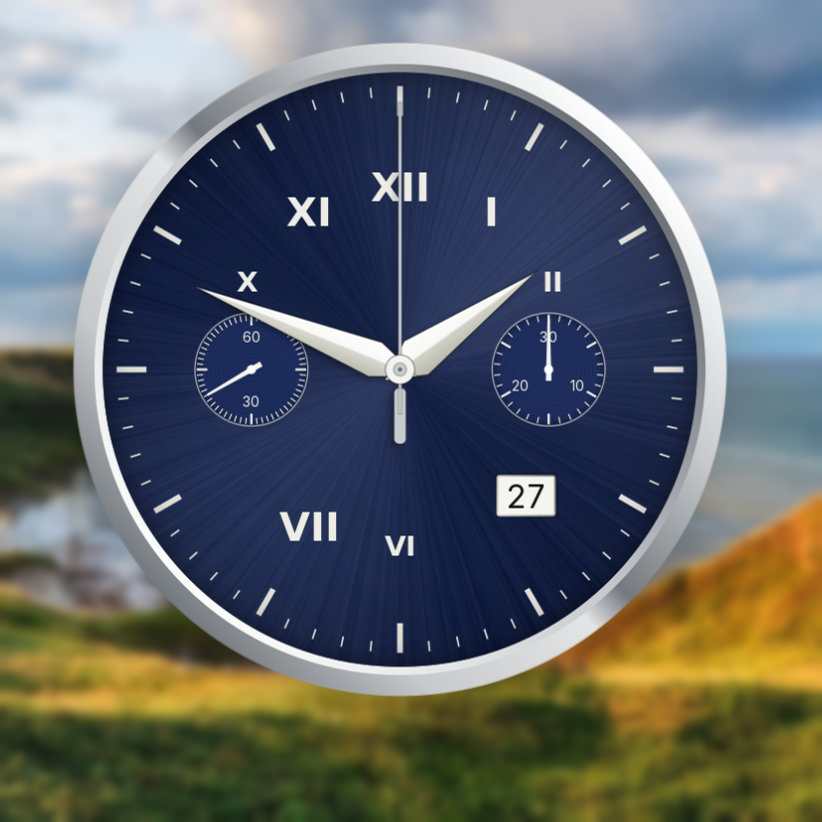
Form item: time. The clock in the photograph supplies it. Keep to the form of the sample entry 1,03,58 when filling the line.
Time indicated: 1,48,40
